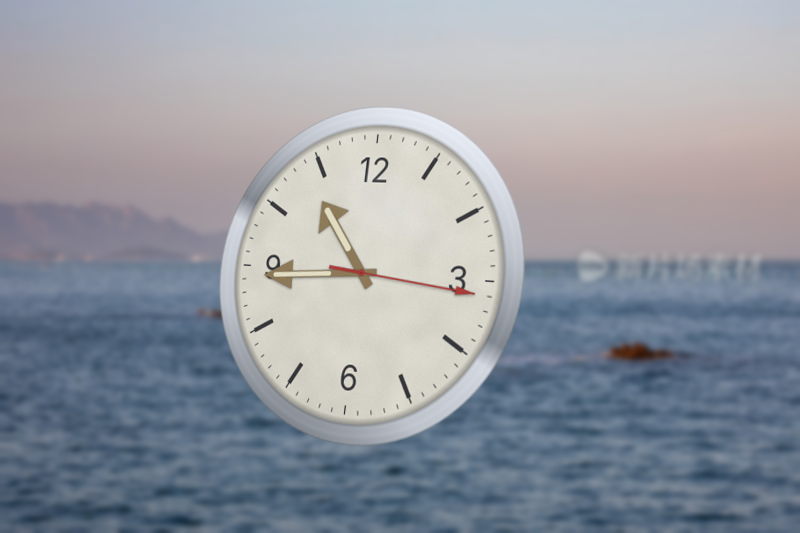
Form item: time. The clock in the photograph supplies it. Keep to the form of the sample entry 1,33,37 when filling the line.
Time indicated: 10,44,16
